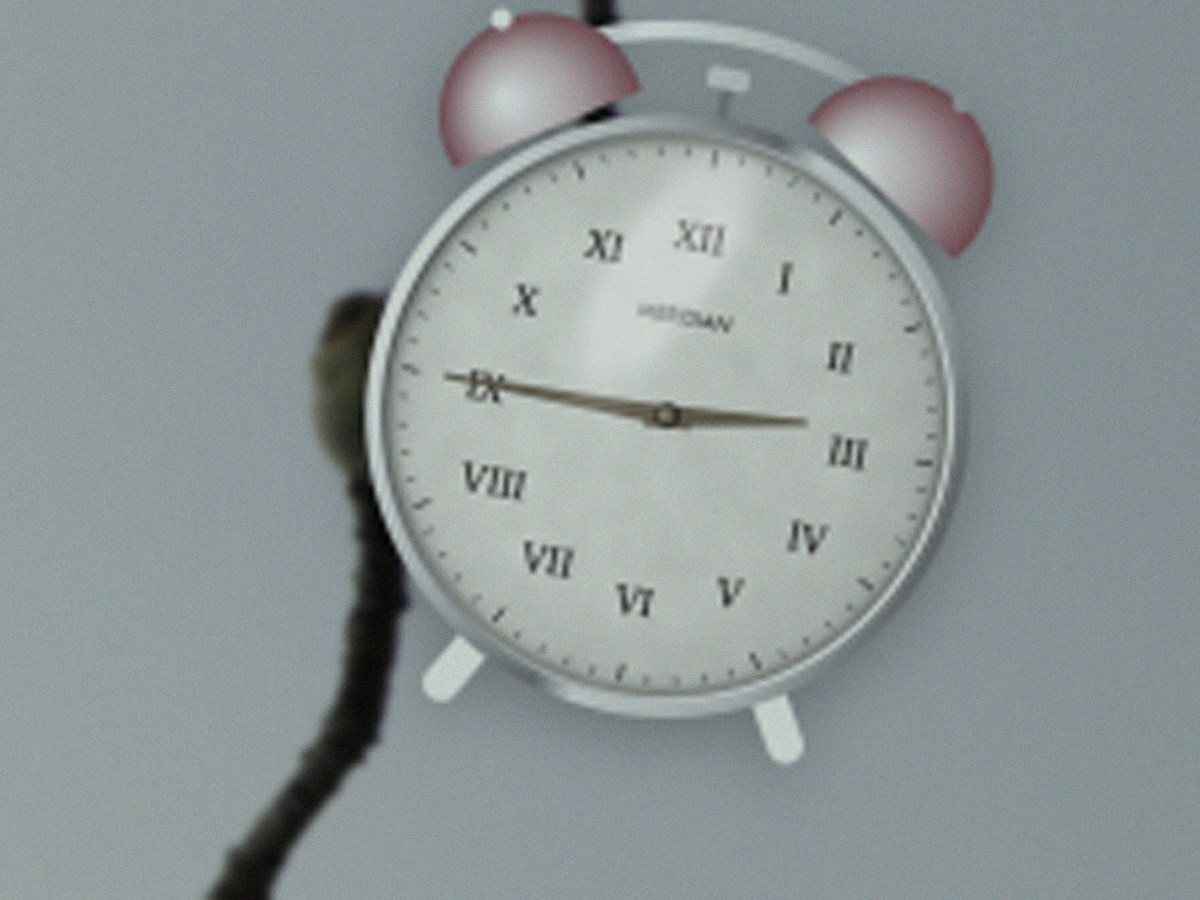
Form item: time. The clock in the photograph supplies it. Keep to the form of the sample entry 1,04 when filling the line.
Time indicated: 2,45
